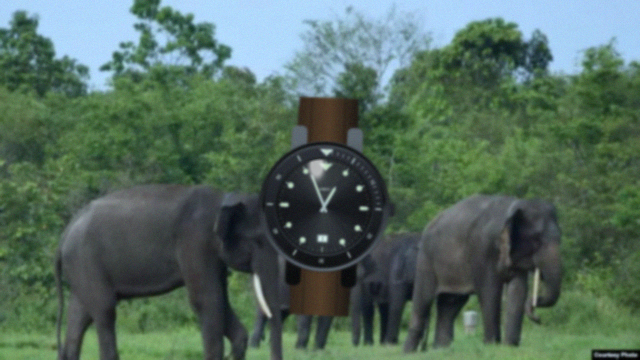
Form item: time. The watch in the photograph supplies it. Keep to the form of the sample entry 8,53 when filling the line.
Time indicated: 12,56
